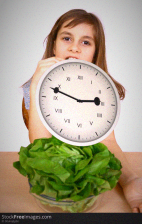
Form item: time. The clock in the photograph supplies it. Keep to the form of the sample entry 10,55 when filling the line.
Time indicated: 2,48
